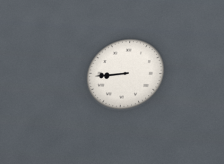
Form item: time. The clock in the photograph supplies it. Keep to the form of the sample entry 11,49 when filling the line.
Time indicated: 8,44
